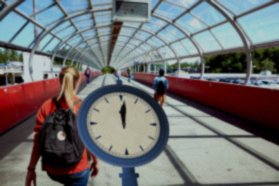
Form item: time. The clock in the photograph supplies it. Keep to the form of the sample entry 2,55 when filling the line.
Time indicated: 12,01
